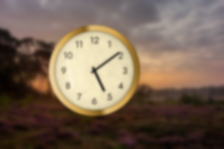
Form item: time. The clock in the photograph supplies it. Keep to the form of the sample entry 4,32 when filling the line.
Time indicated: 5,09
